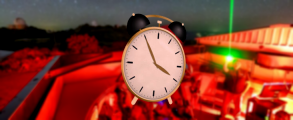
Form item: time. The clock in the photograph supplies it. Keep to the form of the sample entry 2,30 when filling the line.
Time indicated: 3,55
